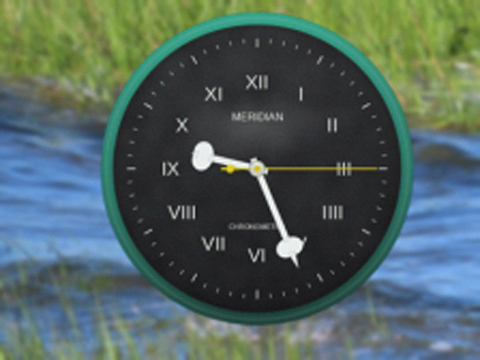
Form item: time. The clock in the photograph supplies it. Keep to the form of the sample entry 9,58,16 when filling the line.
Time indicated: 9,26,15
